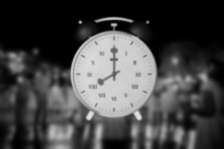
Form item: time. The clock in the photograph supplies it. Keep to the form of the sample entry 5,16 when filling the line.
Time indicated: 8,00
